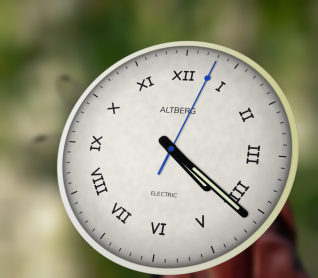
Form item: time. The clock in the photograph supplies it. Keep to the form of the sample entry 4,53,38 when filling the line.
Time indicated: 4,21,03
